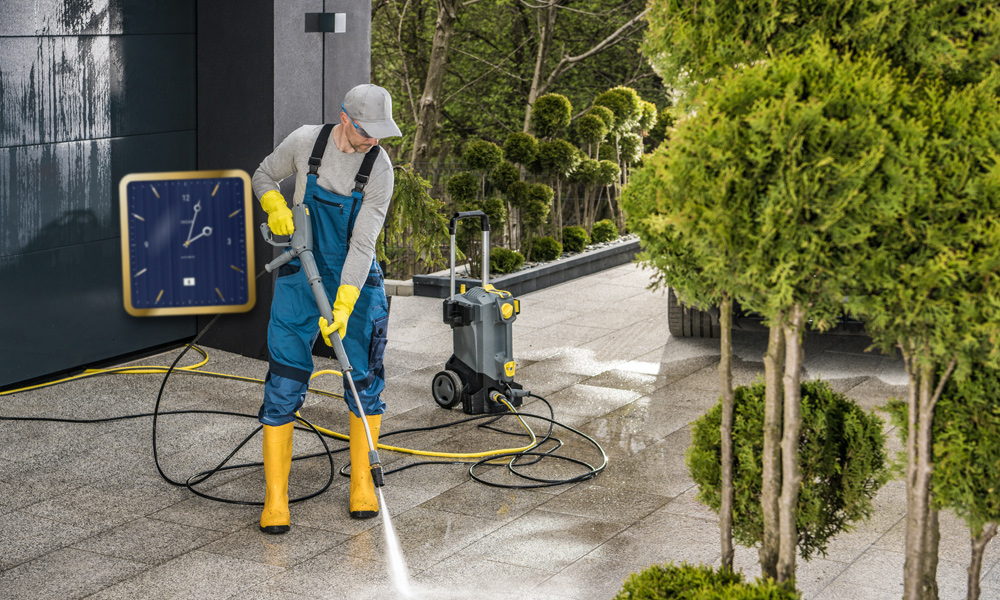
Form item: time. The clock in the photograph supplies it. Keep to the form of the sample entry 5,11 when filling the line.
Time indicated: 2,03
